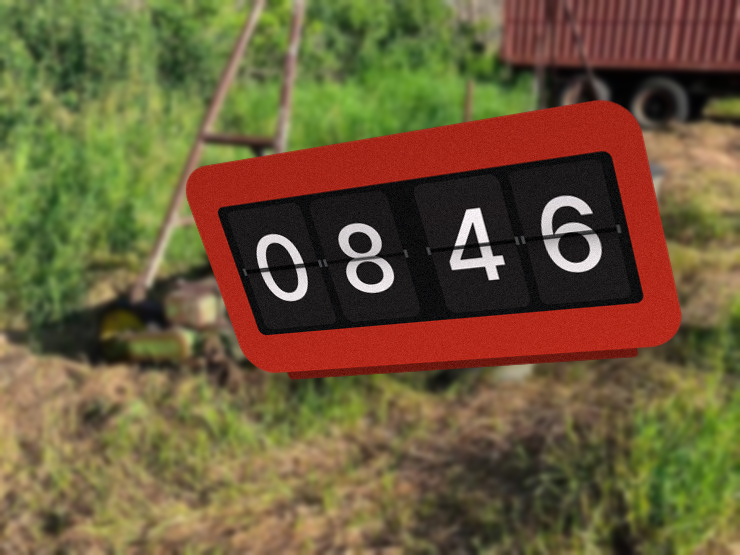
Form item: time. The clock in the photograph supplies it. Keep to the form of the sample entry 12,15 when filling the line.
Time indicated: 8,46
